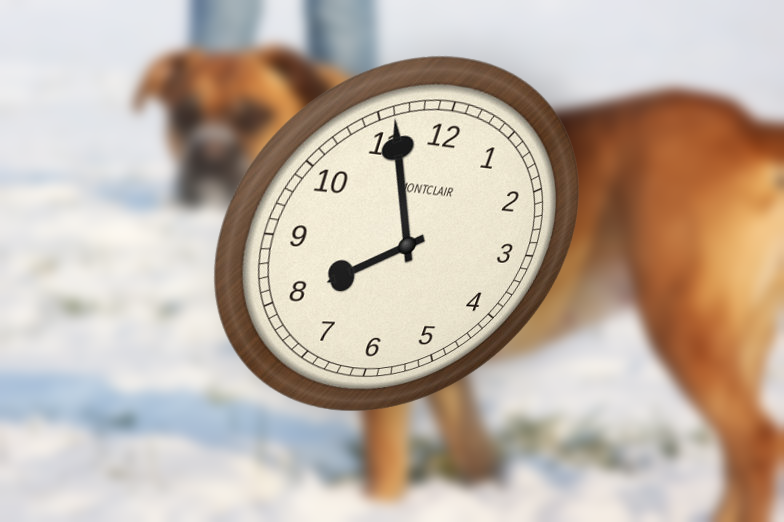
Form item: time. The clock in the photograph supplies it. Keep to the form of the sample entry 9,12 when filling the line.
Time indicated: 7,56
